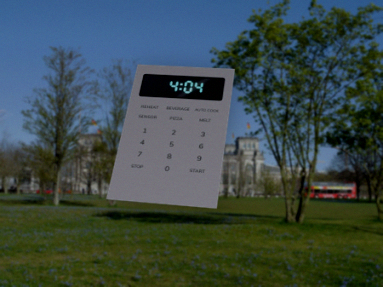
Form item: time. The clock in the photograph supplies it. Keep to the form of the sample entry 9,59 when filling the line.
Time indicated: 4,04
